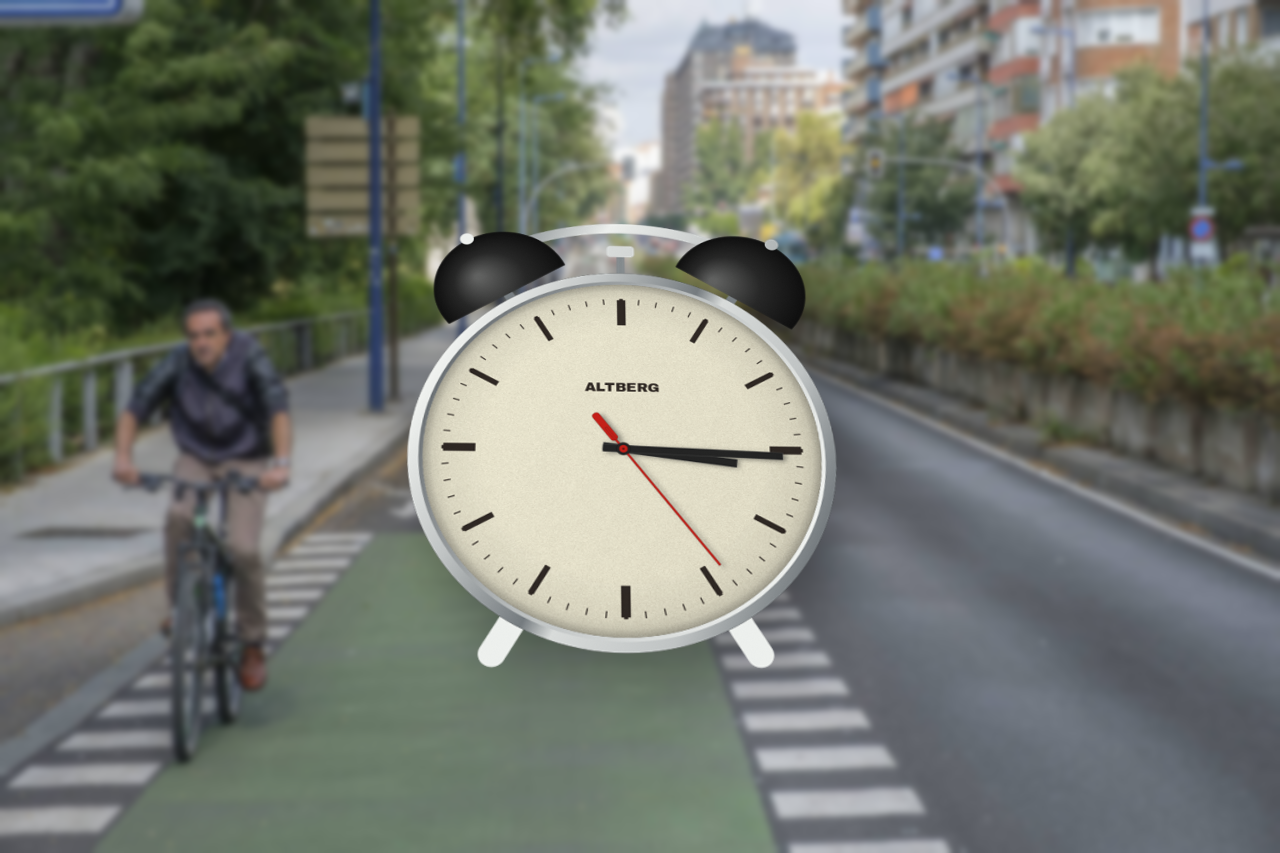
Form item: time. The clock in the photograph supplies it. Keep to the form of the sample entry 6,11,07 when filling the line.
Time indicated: 3,15,24
